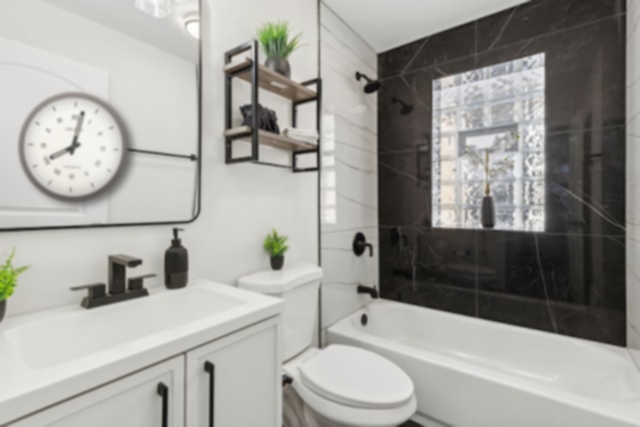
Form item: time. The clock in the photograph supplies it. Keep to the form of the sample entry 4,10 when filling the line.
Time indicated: 8,02
